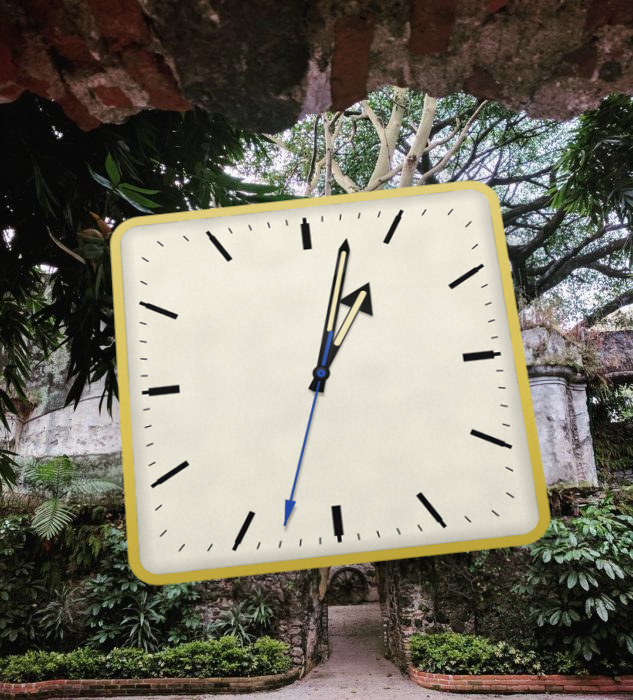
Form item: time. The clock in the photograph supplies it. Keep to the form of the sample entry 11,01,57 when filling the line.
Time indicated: 1,02,33
